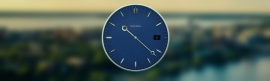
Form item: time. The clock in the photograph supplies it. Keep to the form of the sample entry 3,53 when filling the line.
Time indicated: 10,22
